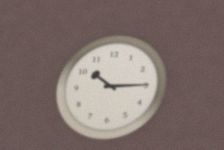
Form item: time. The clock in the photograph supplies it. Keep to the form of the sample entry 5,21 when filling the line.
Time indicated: 10,15
